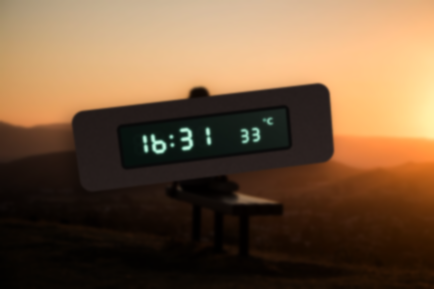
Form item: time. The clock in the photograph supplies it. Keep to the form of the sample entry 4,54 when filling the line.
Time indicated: 16,31
